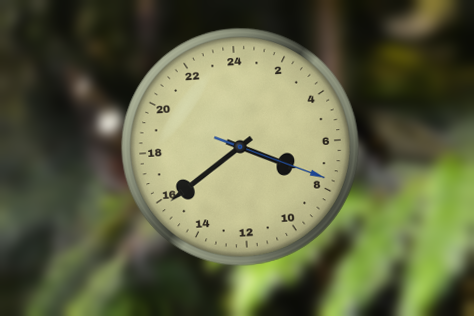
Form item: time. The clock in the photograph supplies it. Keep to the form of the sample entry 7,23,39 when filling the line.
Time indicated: 7,39,19
